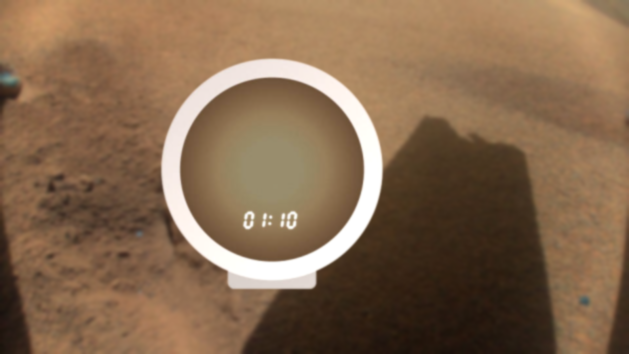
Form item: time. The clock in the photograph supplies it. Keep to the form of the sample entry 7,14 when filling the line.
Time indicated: 1,10
